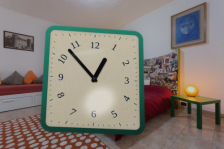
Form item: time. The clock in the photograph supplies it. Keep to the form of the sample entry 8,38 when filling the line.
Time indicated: 12,53
